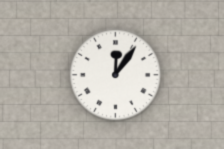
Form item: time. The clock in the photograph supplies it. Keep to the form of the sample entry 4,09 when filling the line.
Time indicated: 12,06
